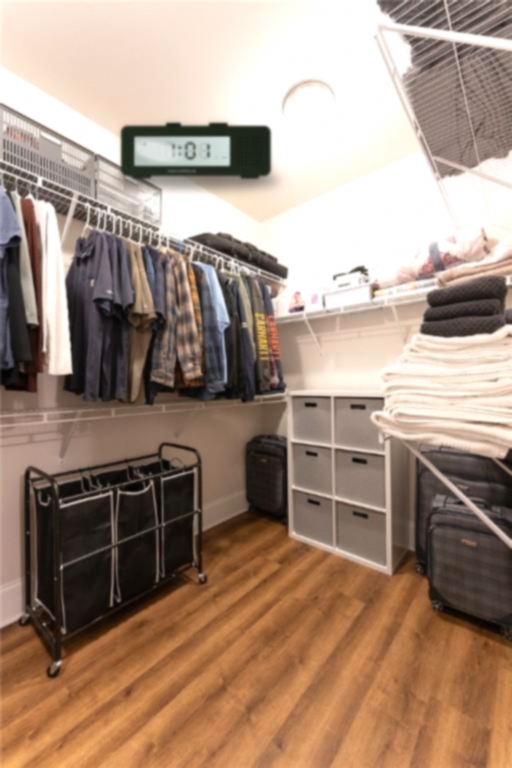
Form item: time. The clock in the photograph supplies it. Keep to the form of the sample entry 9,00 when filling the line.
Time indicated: 1,01
